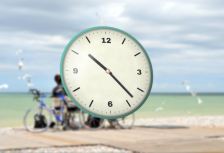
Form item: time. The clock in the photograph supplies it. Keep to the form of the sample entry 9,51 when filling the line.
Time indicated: 10,23
